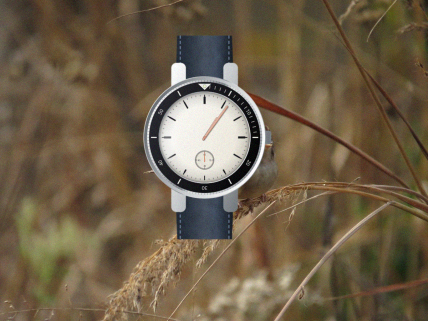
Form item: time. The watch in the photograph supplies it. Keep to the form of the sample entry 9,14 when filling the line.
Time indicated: 1,06
